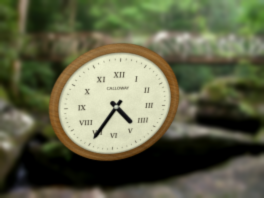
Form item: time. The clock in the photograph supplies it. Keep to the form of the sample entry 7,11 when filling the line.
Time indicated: 4,35
